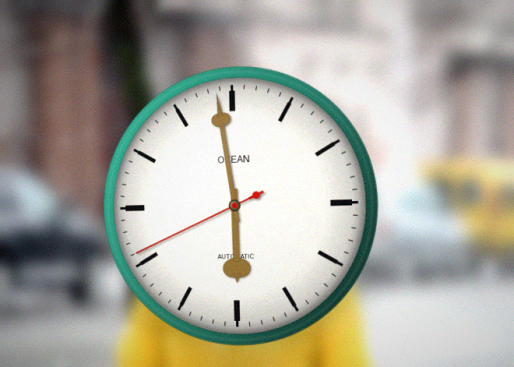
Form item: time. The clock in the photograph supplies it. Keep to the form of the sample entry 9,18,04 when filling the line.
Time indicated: 5,58,41
